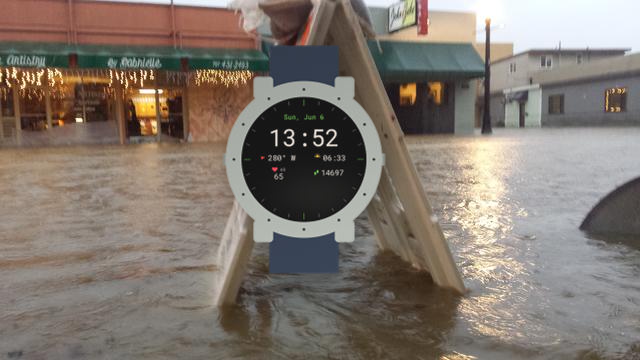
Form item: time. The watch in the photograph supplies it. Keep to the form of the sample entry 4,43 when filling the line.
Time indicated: 13,52
